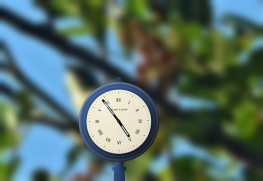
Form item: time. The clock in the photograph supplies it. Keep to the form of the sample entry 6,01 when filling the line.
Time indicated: 4,54
